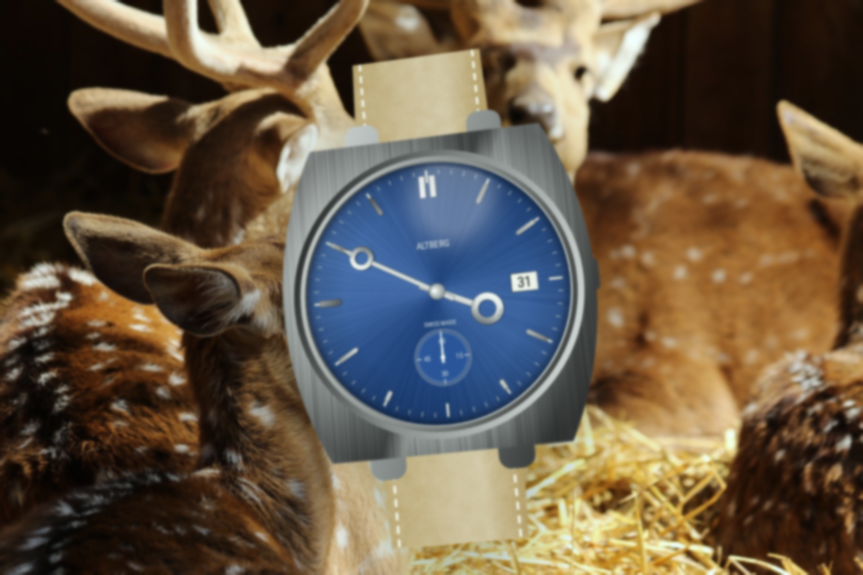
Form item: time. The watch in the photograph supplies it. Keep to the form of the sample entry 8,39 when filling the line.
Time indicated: 3,50
